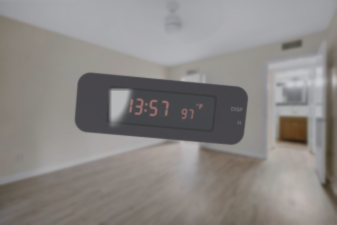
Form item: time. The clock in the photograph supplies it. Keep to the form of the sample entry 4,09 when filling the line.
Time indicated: 13,57
